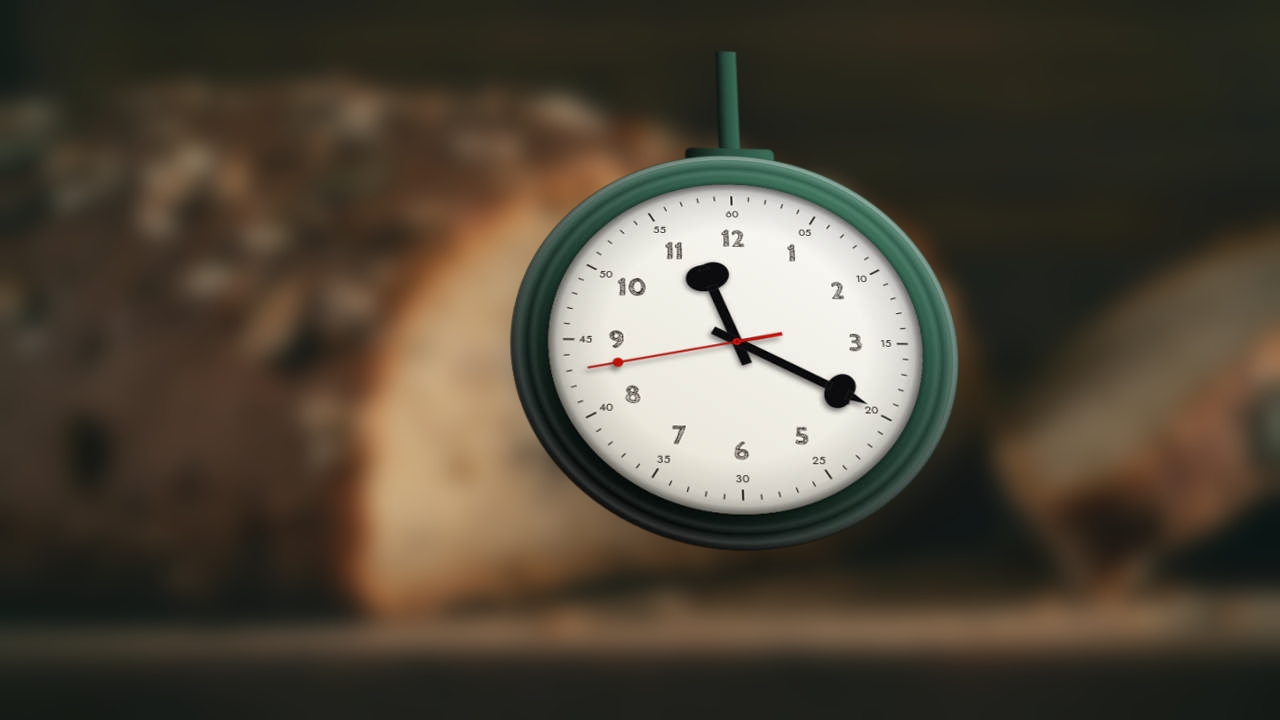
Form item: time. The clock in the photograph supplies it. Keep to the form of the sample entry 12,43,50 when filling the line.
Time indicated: 11,19,43
